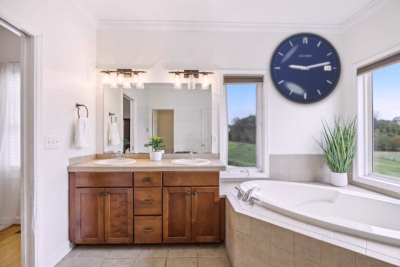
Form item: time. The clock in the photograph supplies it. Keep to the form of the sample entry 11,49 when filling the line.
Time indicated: 9,13
